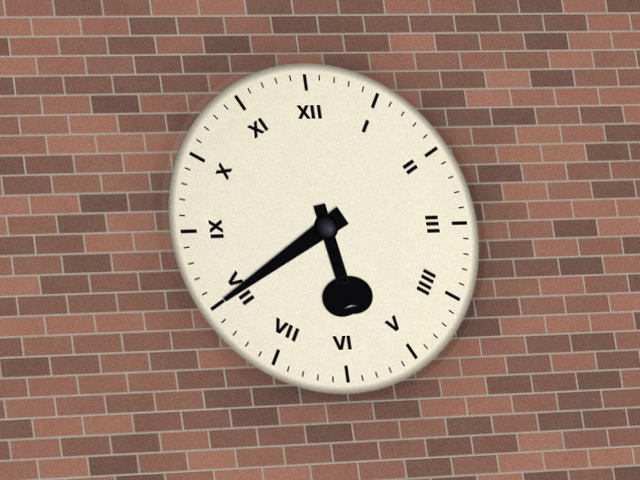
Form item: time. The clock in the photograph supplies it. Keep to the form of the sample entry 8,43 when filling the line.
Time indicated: 5,40
